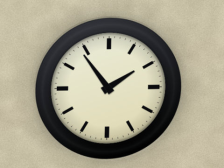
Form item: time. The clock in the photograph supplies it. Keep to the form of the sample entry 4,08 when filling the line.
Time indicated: 1,54
